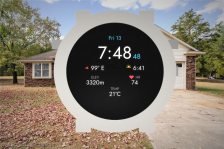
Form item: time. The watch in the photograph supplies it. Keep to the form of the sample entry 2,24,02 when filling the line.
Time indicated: 7,48,48
